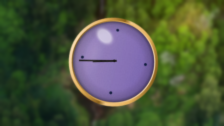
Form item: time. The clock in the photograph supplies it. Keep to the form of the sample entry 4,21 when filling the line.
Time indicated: 8,44
